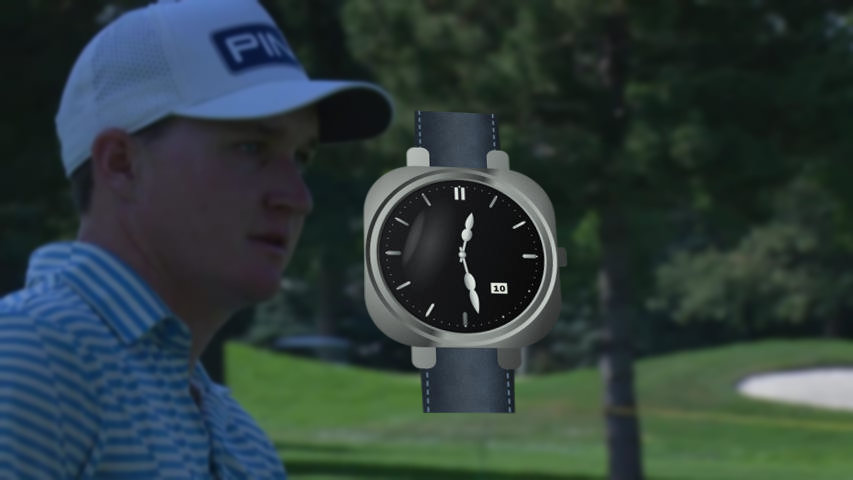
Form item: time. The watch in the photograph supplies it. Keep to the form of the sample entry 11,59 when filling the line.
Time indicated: 12,28
